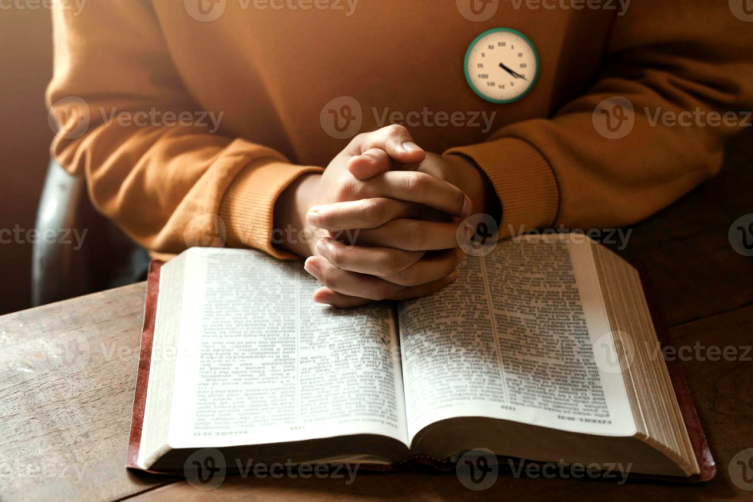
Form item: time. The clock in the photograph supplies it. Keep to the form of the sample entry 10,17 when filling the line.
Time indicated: 4,20
